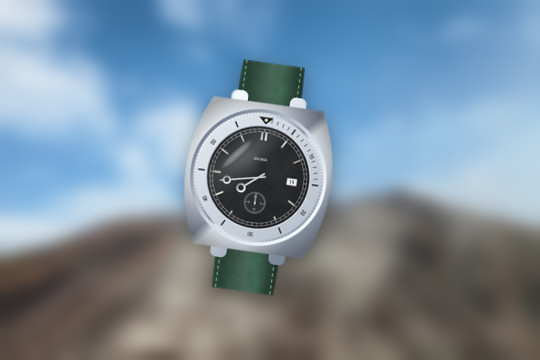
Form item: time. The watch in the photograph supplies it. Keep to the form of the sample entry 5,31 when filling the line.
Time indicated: 7,43
